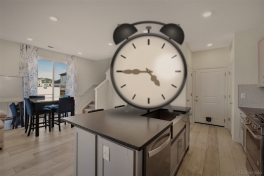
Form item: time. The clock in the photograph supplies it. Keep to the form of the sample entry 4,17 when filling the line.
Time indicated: 4,45
